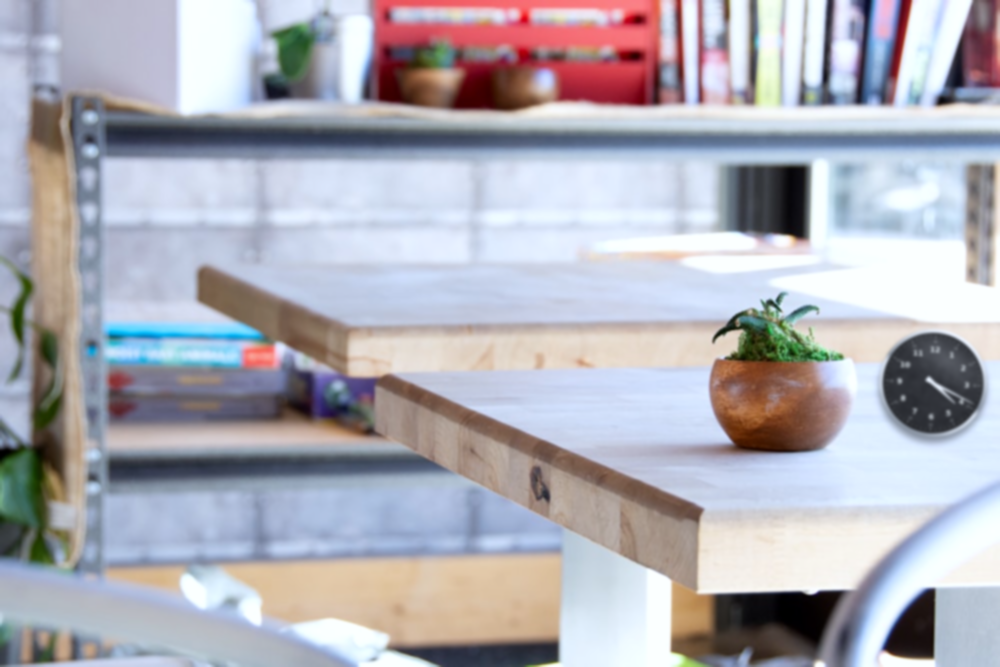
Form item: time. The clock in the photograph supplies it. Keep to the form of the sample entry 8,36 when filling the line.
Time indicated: 4,19
